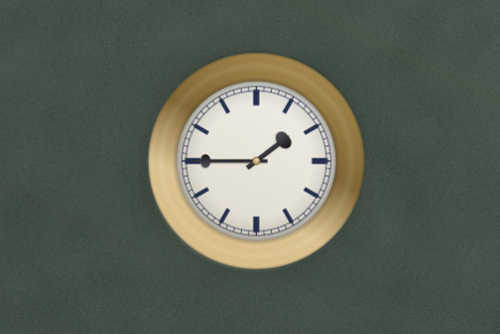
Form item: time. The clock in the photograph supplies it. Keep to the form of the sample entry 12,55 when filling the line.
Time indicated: 1,45
